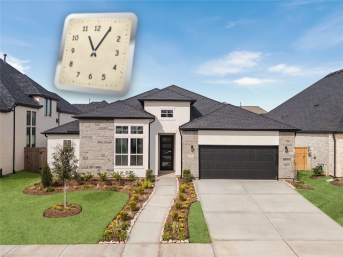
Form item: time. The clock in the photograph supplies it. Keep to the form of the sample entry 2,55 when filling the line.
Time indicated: 11,05
